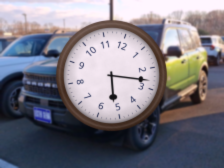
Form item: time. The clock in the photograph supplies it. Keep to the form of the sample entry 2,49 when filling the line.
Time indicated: 5,13
